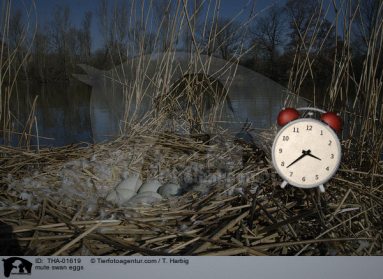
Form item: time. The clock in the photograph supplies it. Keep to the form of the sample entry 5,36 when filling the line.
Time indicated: 3,38
